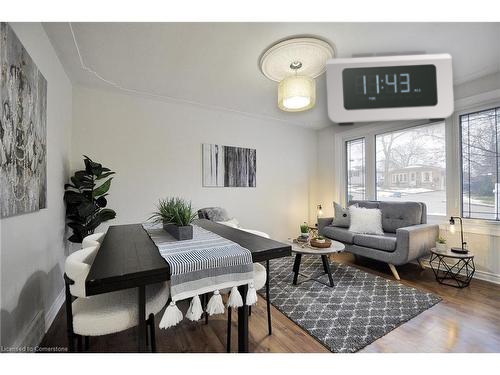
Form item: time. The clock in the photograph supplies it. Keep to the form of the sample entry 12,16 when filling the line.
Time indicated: 11,43
